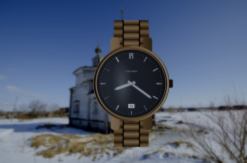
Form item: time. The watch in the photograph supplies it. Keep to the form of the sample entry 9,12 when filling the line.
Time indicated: 8,21
